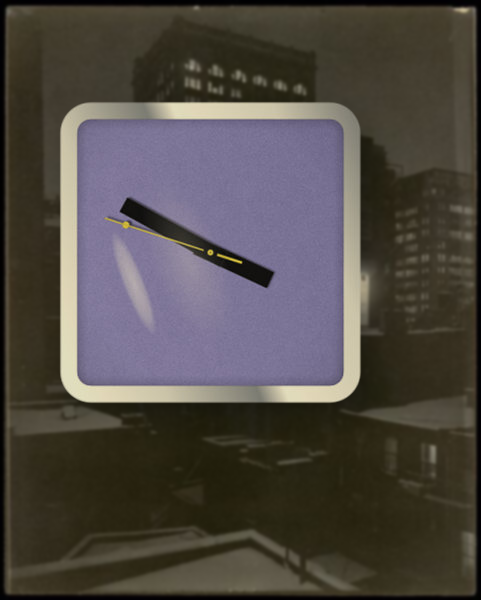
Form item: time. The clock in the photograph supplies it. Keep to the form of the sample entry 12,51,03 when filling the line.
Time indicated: 3,49,48
